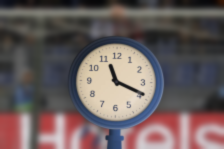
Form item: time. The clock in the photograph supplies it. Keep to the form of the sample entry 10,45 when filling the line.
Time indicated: 11,19
